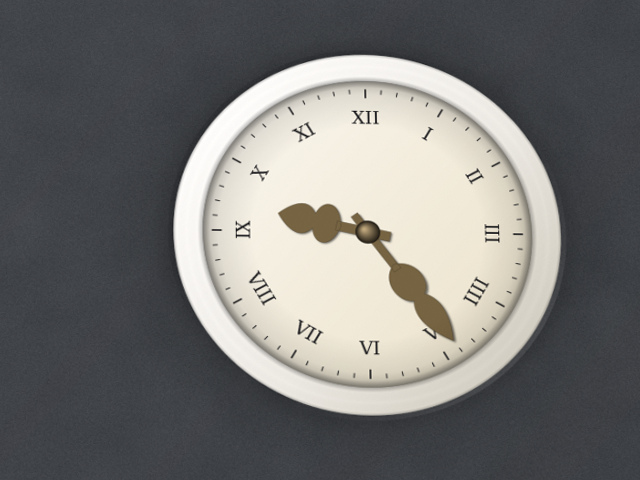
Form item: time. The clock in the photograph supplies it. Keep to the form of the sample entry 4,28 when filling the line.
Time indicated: 9,24
